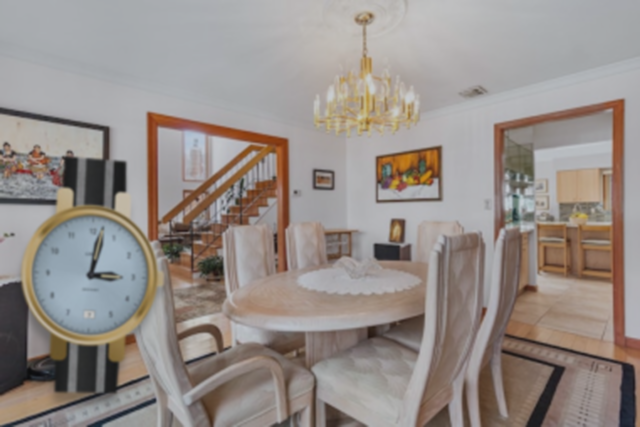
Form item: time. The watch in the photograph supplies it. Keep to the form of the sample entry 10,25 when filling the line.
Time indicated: 3,02
